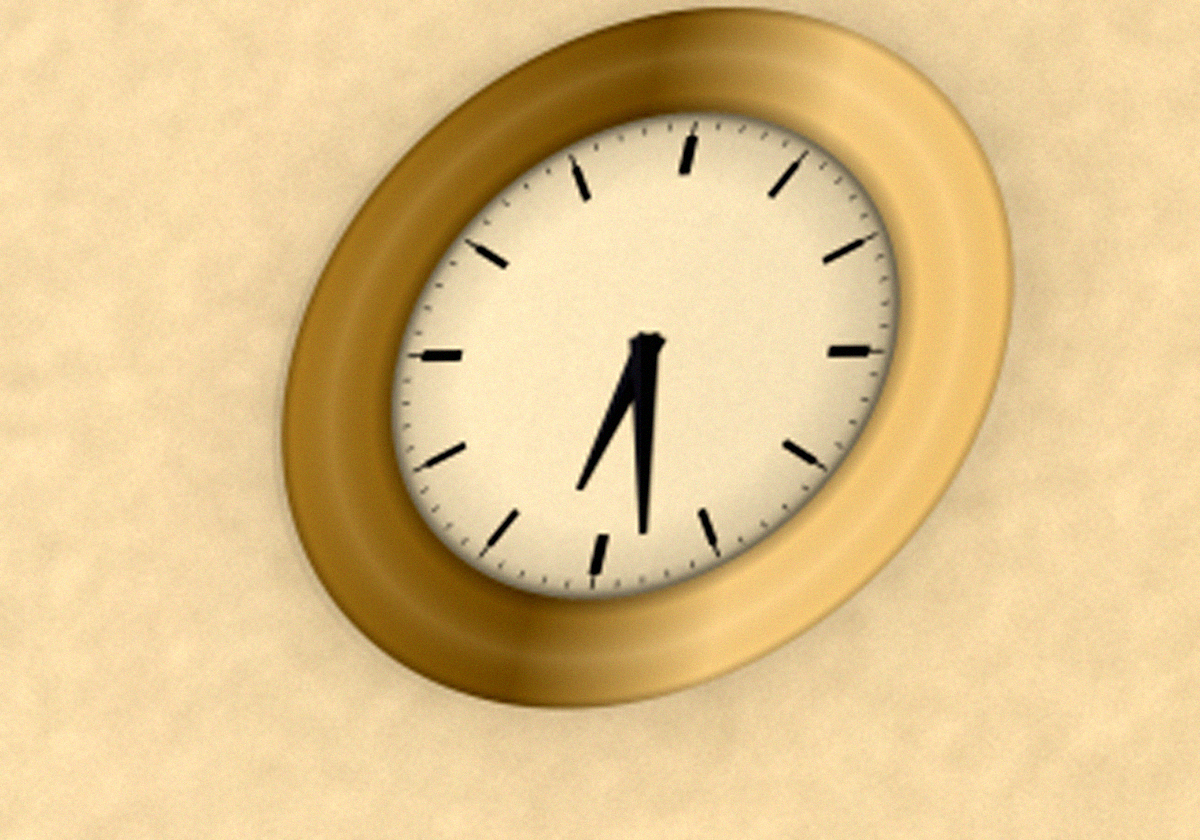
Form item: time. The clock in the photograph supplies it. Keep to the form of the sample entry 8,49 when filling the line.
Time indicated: 6,28
